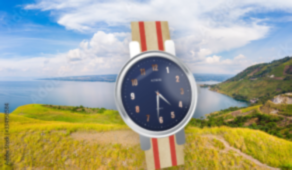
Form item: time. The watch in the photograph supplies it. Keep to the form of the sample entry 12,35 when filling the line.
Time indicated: 4,31
